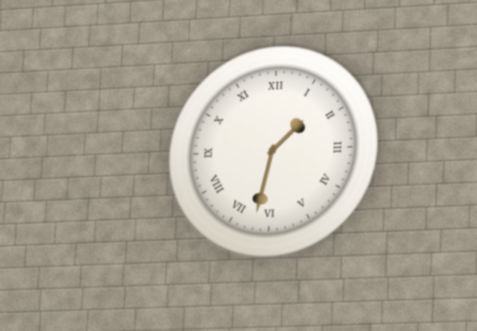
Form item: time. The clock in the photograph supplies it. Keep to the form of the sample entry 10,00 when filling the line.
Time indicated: 1,32
